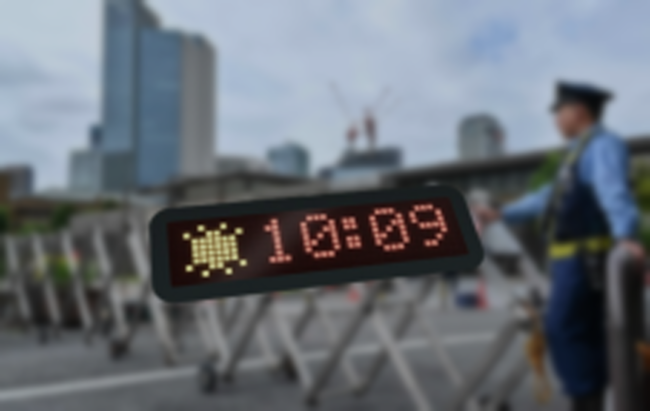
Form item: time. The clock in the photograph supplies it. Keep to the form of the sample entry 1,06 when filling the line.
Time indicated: 10,09
